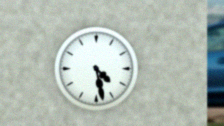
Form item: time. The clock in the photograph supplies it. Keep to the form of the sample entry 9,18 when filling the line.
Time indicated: 4,28
